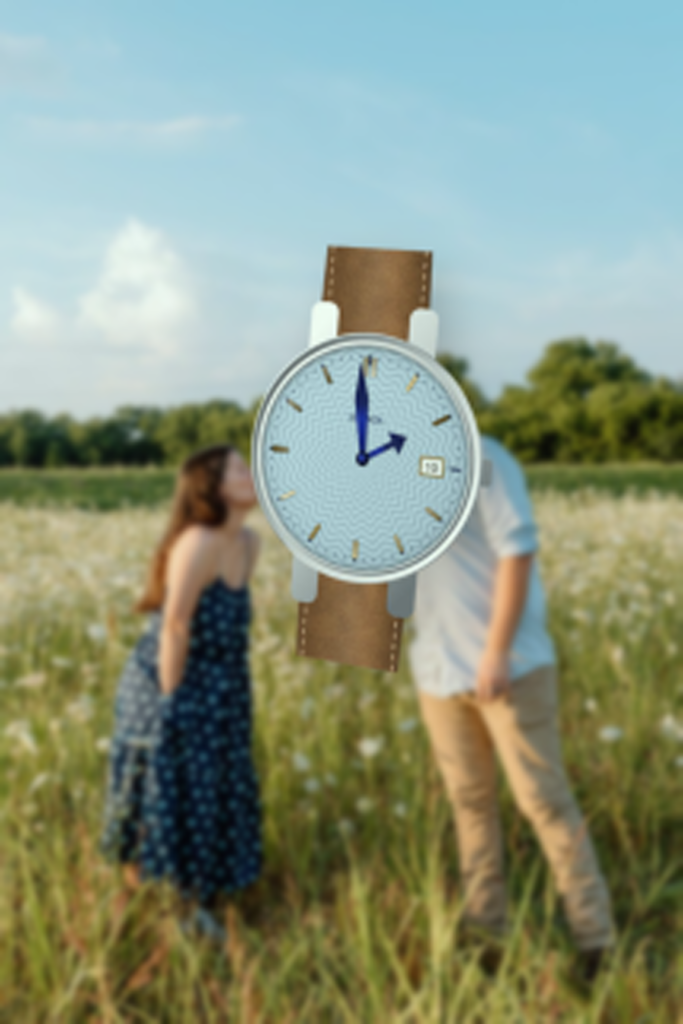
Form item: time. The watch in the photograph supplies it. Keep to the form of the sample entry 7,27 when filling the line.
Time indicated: 1,59
